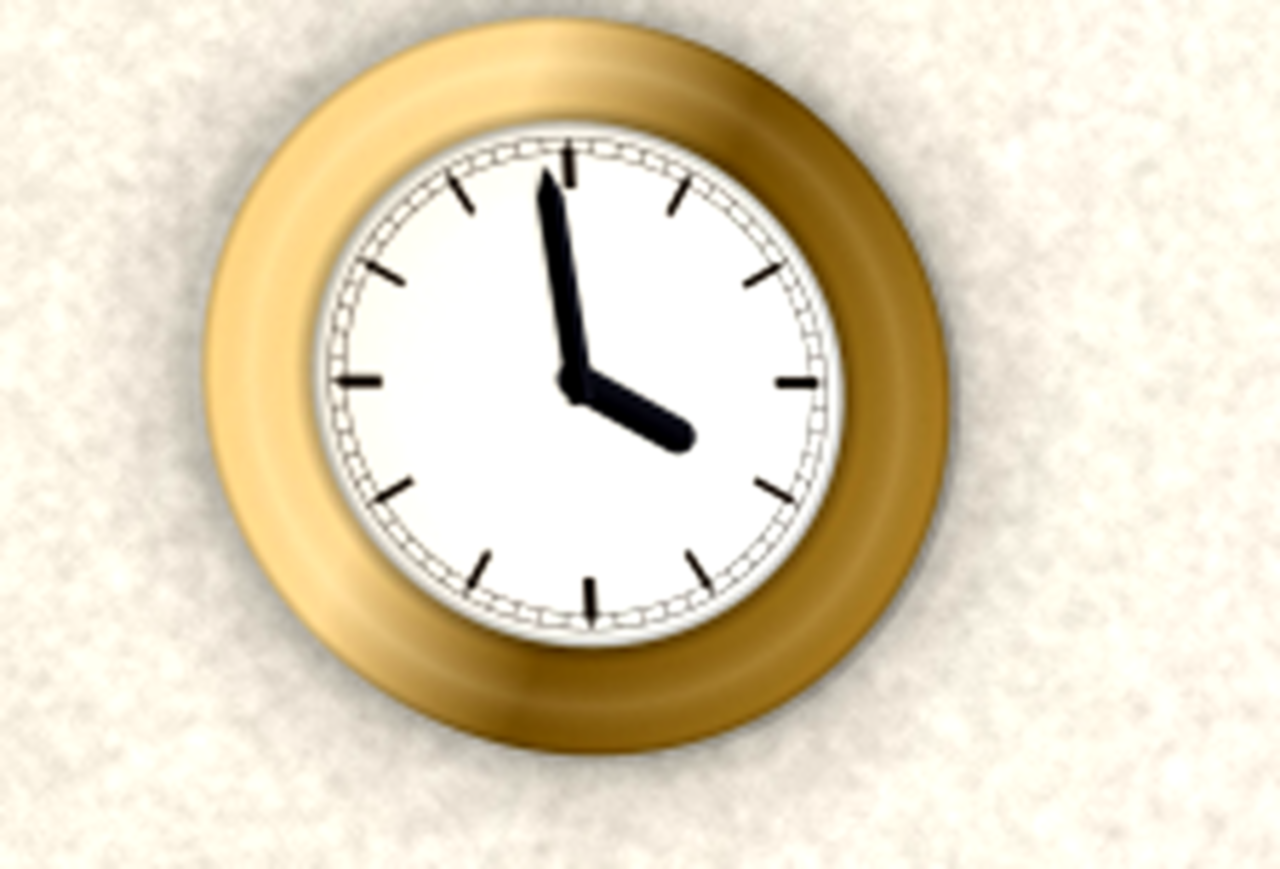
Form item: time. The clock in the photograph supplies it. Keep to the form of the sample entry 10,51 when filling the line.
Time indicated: 3,59
